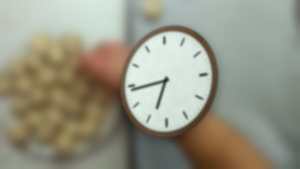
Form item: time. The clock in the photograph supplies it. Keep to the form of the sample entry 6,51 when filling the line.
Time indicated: 6,44
